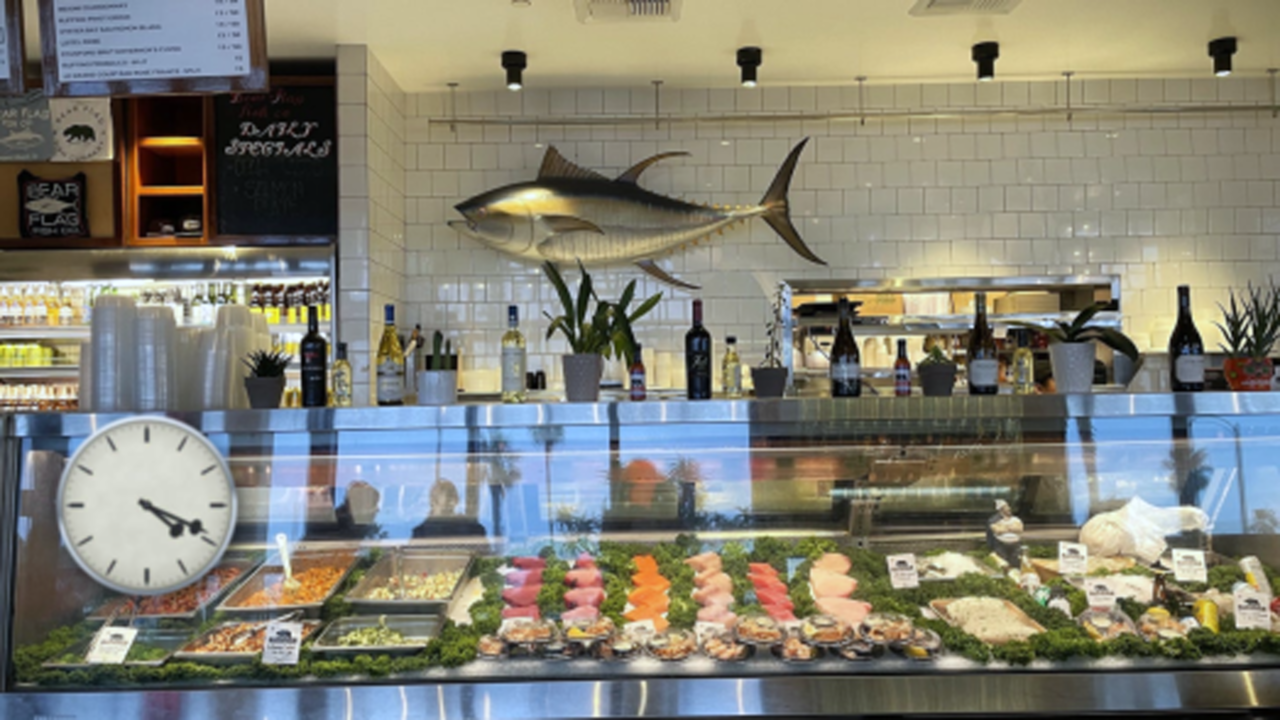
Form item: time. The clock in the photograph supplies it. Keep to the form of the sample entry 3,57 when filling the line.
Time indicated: 4,19
